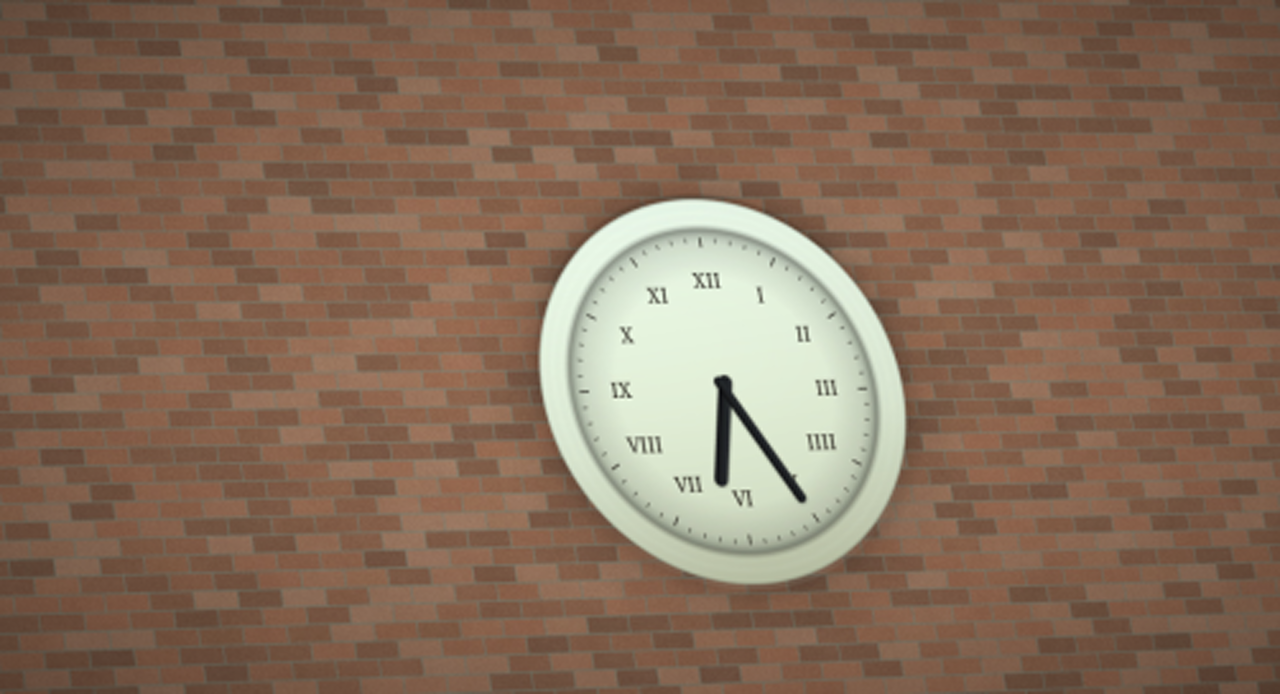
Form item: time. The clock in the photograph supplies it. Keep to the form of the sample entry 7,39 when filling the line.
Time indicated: 6,25
